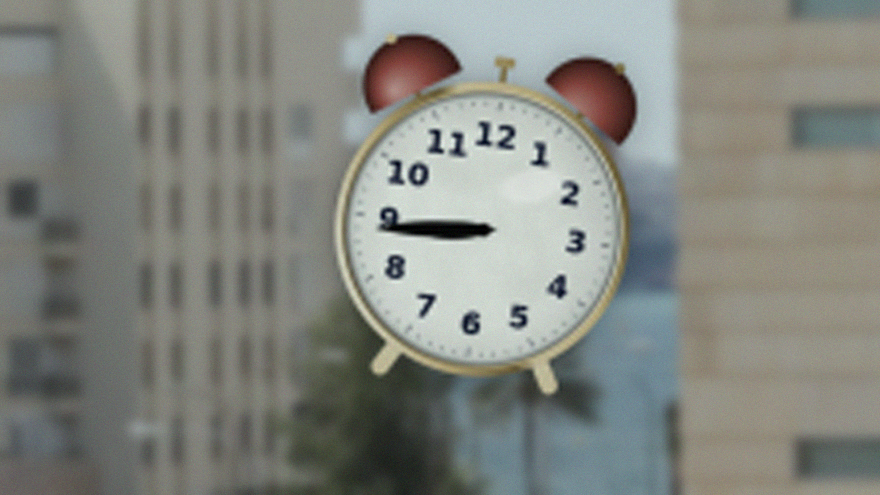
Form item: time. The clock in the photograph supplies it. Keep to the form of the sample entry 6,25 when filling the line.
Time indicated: 8,44
